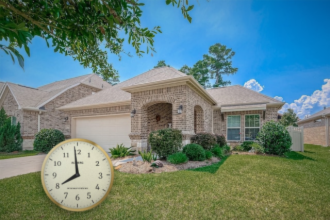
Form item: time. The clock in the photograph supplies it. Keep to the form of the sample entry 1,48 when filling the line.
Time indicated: 7,59
